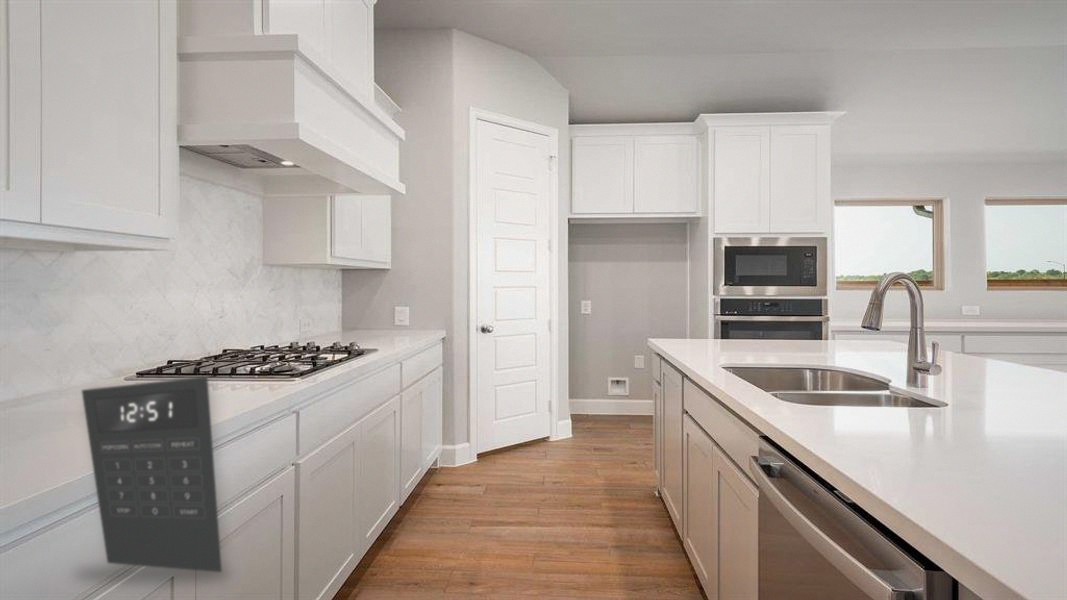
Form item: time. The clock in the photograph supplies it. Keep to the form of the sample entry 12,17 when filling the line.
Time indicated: 12,51
